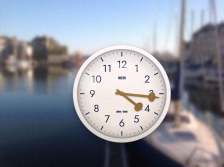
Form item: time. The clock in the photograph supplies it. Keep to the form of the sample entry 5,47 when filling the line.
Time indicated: 4,16
